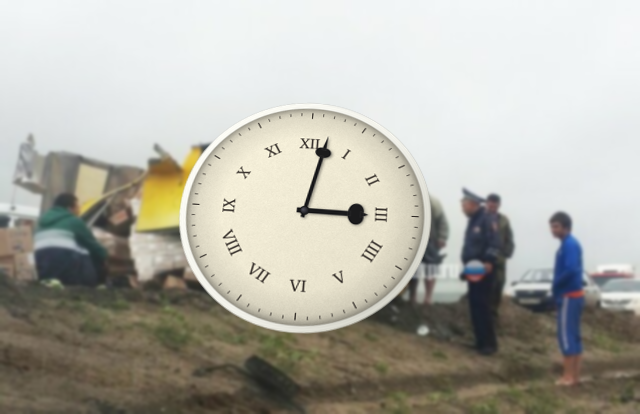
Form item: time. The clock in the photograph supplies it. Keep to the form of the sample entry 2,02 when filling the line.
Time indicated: 3,02
